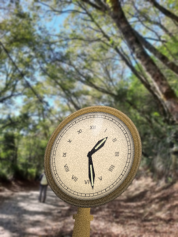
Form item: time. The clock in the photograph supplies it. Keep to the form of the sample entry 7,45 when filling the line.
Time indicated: 1,28
